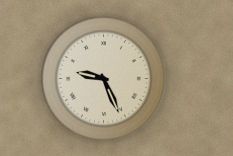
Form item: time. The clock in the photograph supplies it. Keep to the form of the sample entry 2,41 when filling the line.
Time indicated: 9,26
